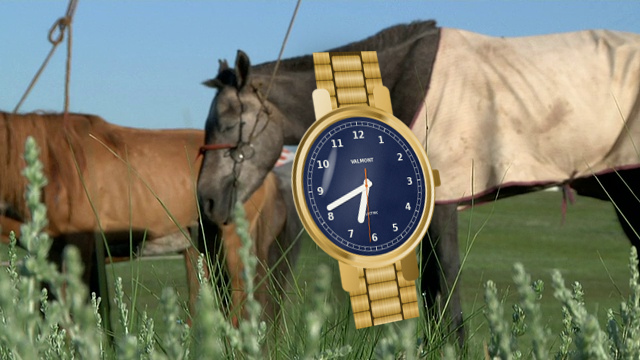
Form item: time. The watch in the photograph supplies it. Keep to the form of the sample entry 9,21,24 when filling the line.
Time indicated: 6,41,31
